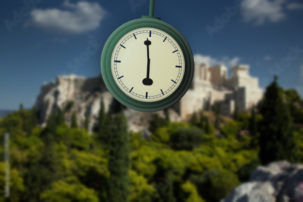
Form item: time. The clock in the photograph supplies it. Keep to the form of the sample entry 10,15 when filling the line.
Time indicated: 5,59
